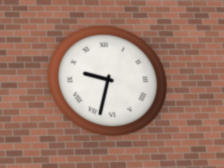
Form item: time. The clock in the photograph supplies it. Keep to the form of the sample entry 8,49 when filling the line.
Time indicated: 9,33
